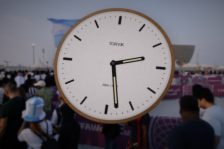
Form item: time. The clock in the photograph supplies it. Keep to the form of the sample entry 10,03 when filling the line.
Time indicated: 2,28
